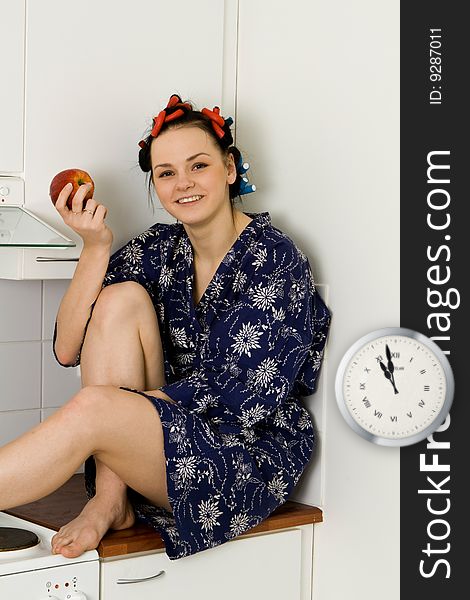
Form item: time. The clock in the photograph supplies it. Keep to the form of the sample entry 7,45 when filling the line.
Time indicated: 10,58
